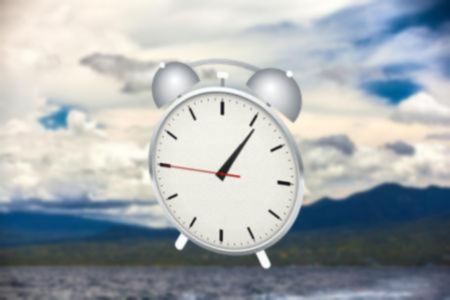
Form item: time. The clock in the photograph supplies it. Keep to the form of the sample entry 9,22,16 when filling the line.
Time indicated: 1,05,45
